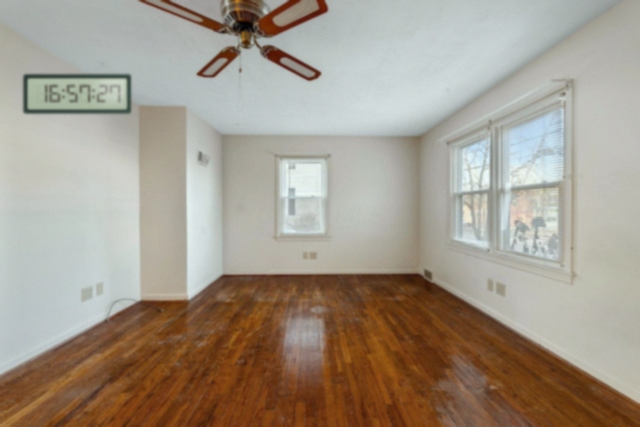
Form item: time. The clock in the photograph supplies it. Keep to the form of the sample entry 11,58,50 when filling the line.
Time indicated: 16,57,27
